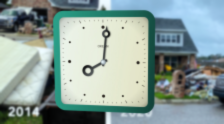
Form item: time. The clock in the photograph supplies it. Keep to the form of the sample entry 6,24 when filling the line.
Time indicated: 8,01
